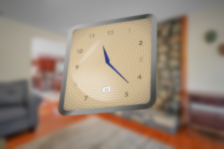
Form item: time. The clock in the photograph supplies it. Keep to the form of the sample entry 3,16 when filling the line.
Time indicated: 11,23
